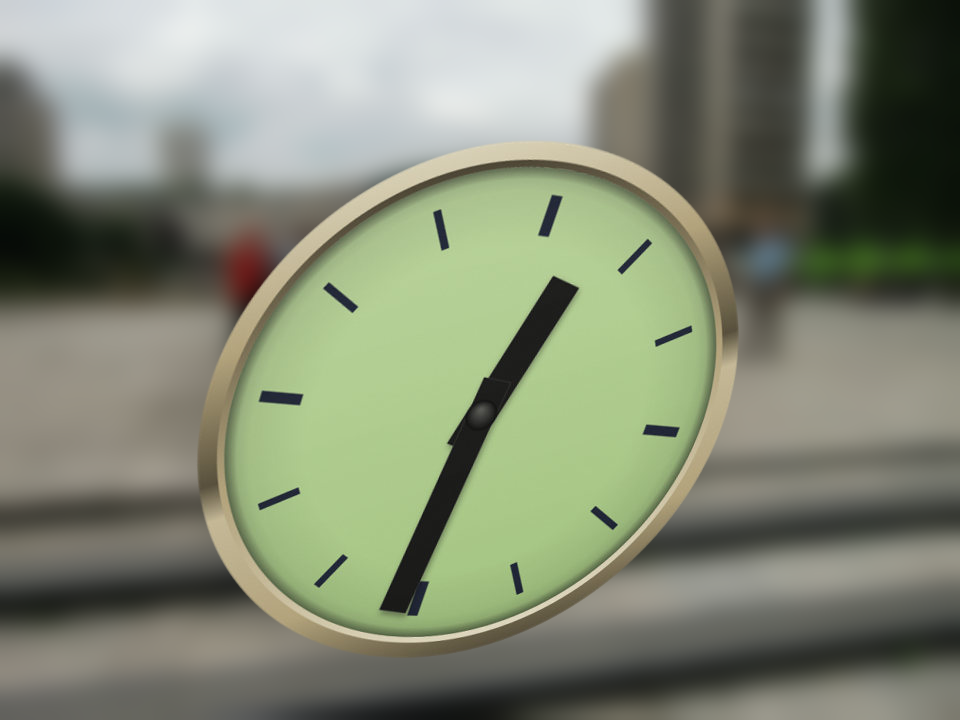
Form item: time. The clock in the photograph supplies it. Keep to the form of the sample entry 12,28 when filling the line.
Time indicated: 12,31
